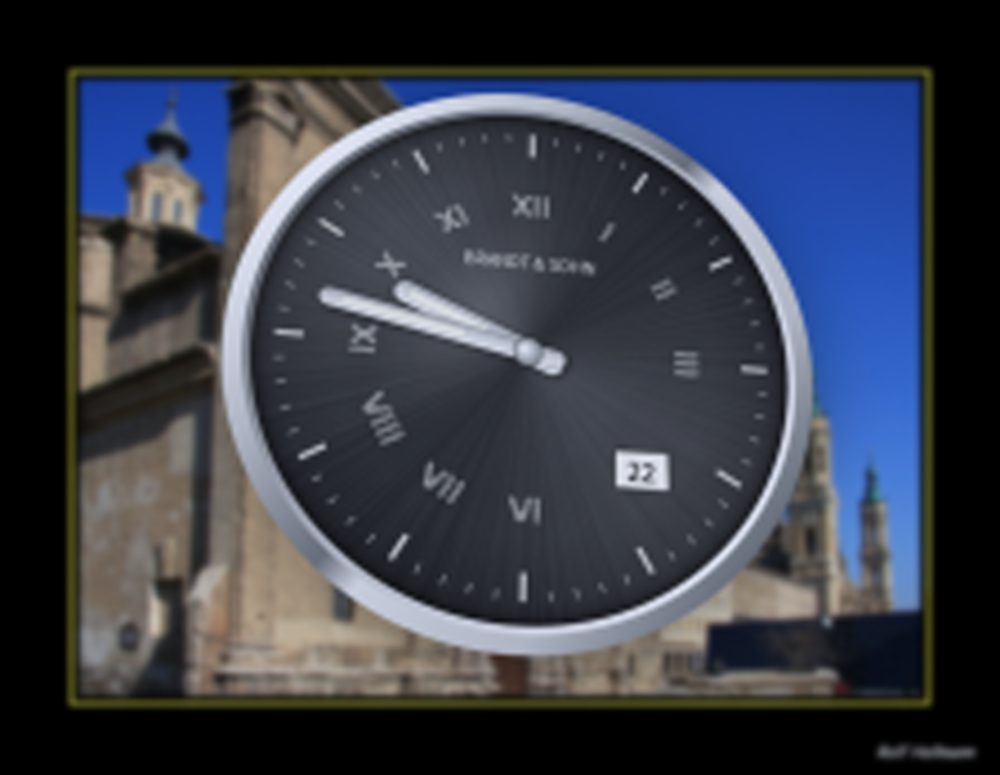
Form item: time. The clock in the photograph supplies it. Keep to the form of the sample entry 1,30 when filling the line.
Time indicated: 9,47
